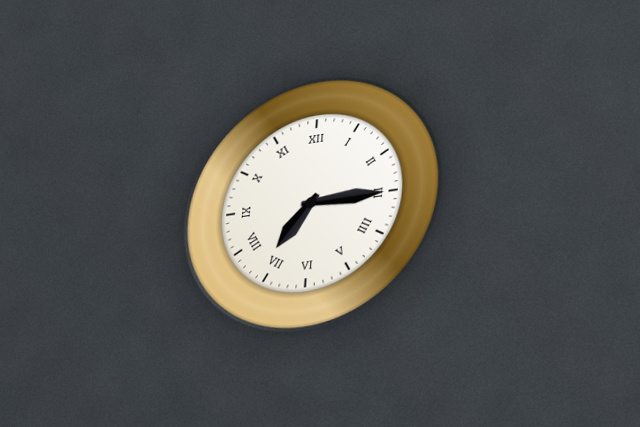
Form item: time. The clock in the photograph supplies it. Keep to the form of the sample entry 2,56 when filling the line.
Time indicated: 7,15
